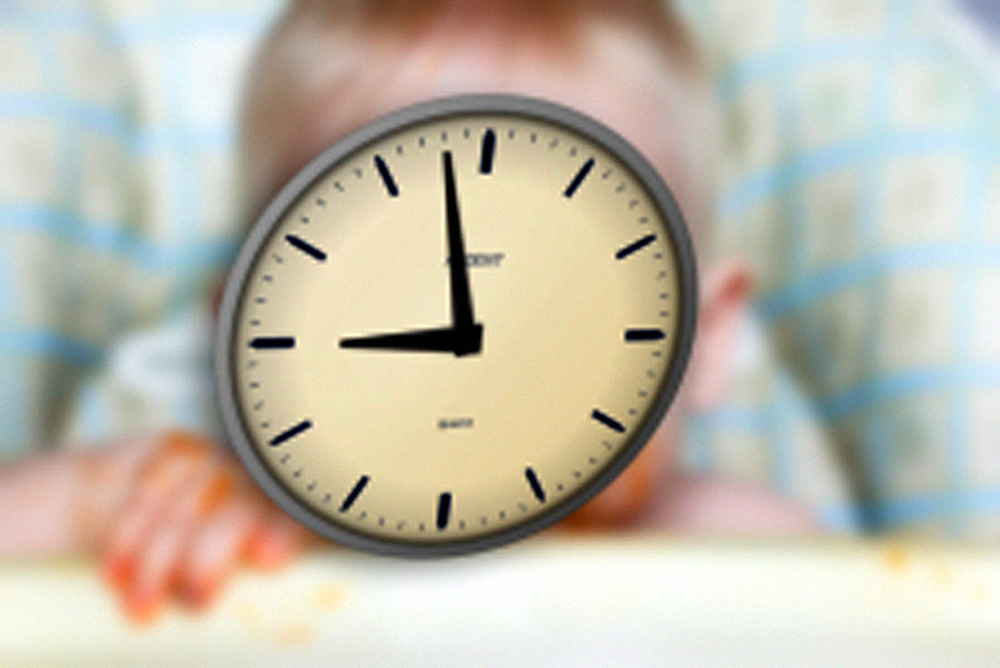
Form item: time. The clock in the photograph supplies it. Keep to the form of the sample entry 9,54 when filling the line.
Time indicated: 8,58
